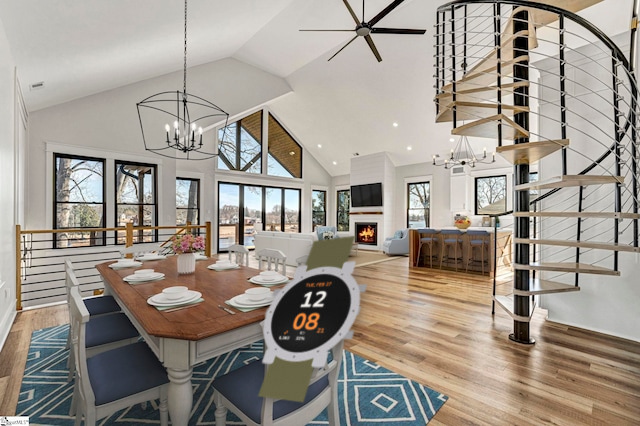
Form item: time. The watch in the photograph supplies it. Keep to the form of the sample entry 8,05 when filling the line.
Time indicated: 12,08
